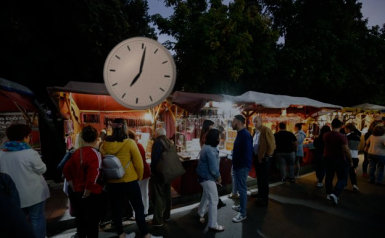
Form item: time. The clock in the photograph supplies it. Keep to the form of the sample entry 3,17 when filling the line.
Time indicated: 7,01
